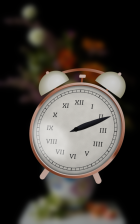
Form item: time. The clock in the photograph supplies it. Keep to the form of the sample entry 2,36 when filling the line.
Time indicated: 2,11
